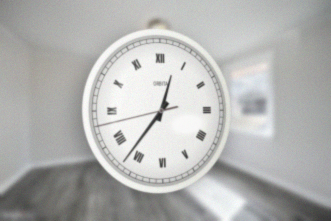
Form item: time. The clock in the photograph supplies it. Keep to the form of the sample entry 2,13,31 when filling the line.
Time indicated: 12,36,43
